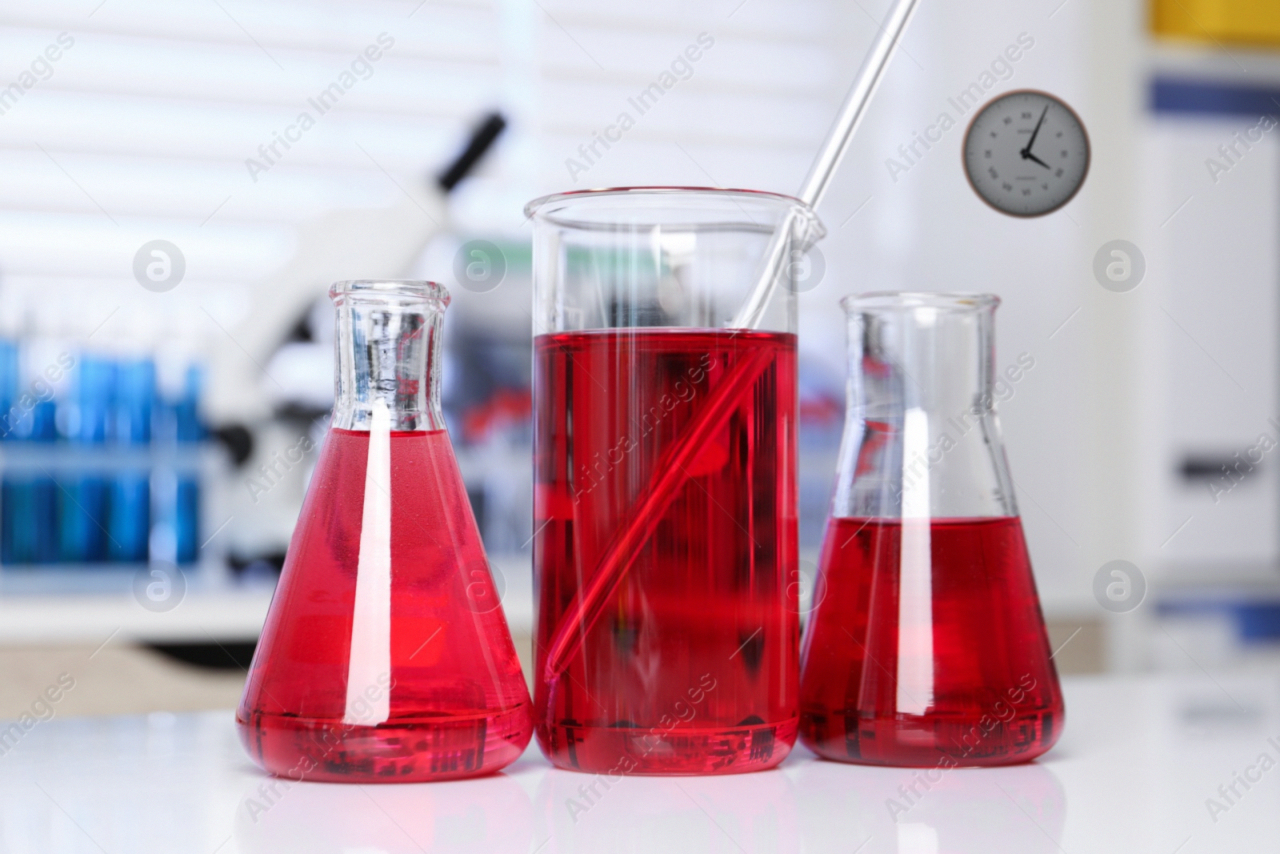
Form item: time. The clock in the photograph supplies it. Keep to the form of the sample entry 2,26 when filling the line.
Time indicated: 4,04
